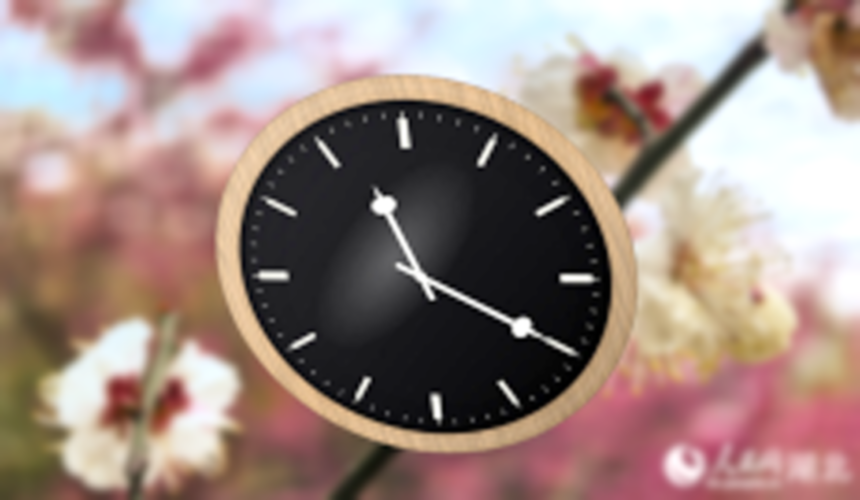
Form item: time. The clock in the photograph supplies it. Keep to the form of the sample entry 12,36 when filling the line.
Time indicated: 11,20
